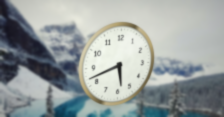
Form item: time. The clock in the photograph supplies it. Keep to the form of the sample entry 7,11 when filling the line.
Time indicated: 5,42
